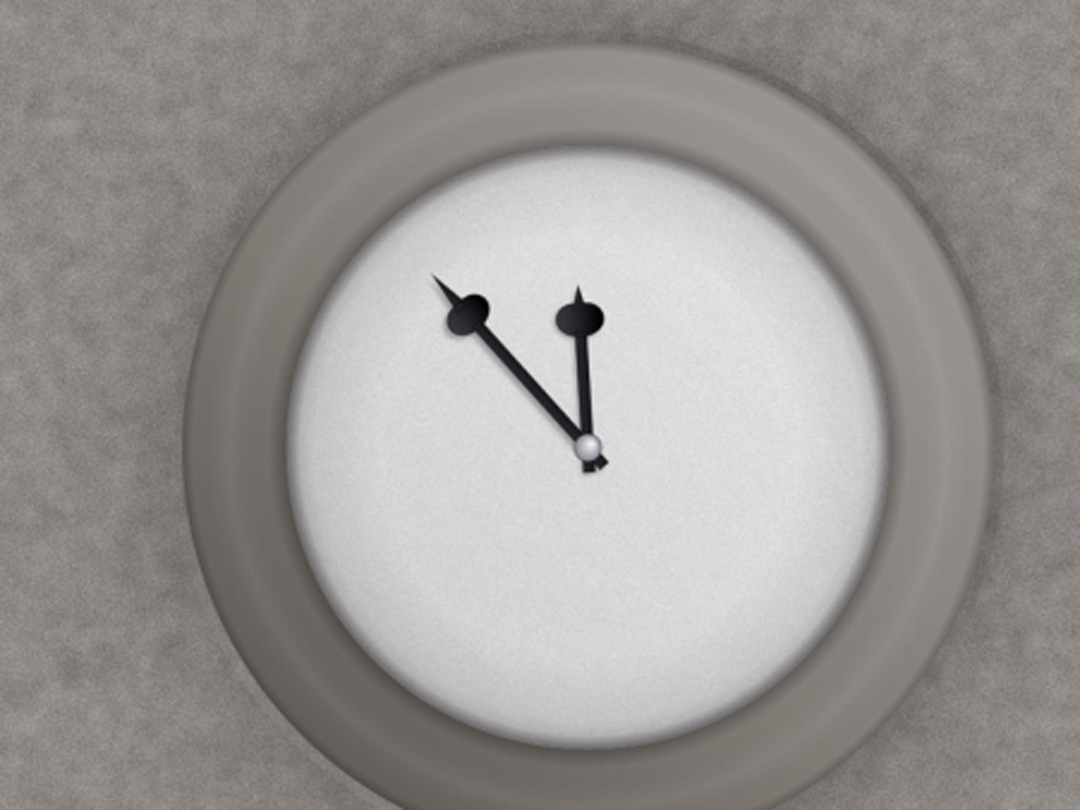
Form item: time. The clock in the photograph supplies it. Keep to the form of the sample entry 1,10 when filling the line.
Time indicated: 11,53
